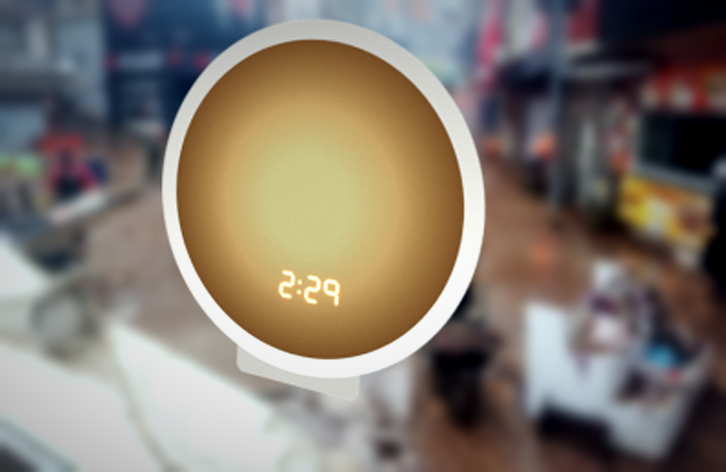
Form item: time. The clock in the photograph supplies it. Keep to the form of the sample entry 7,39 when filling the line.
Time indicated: 2,29
